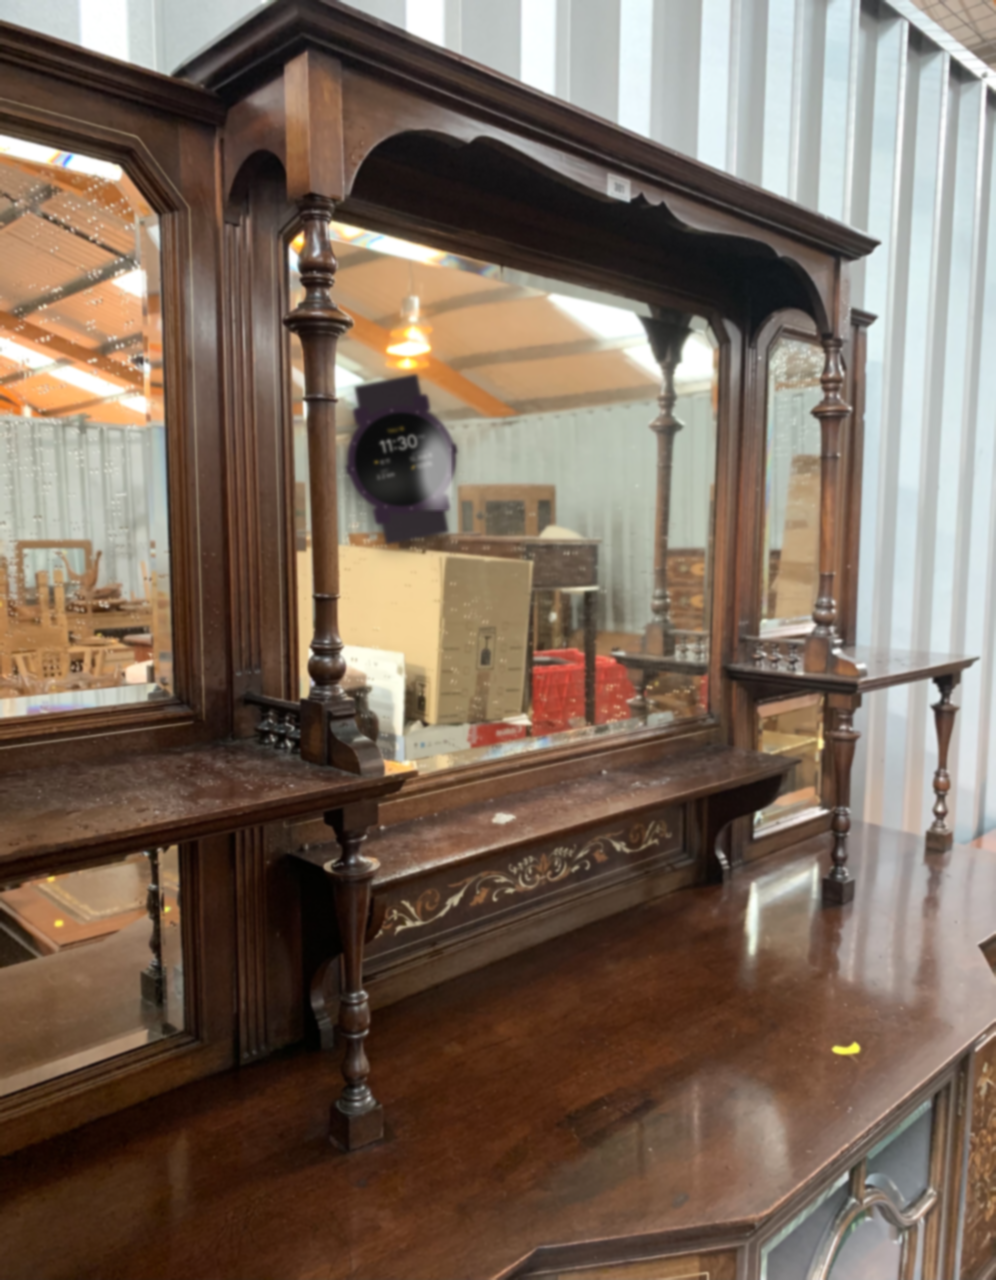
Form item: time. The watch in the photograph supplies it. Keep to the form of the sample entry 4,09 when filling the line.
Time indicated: 11,30
